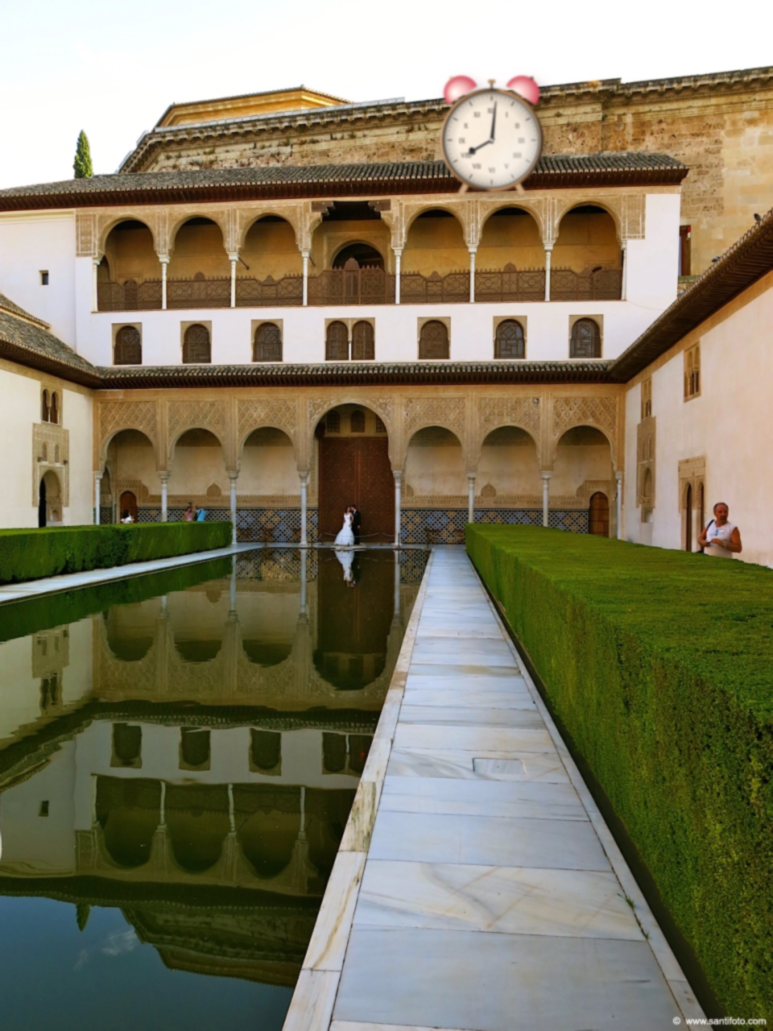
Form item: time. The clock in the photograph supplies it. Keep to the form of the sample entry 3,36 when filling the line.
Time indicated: 8,01
